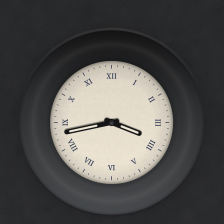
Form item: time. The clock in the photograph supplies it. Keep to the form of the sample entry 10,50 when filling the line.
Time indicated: 3,43
